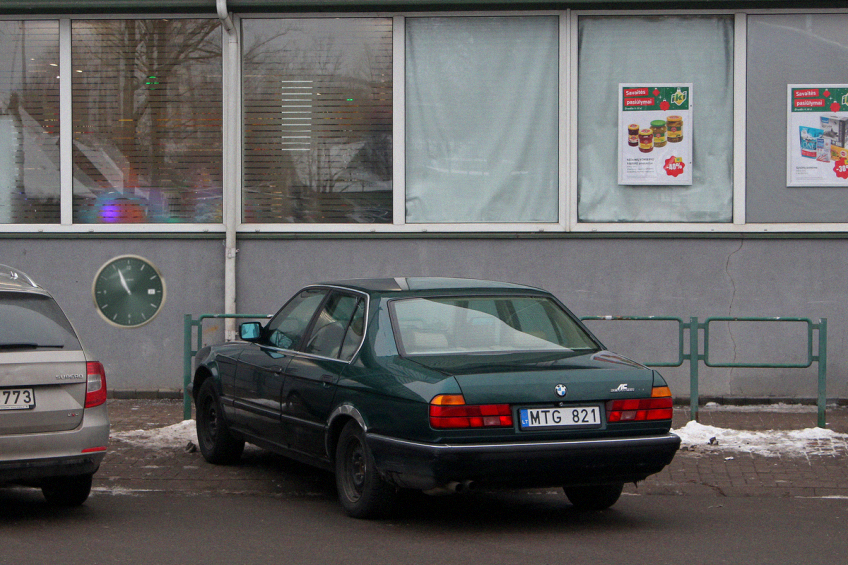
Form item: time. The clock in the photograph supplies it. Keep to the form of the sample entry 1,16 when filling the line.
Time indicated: 10,56
